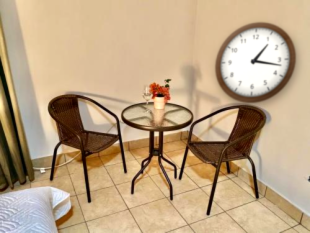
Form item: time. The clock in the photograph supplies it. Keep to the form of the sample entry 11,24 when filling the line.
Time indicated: 1,17
